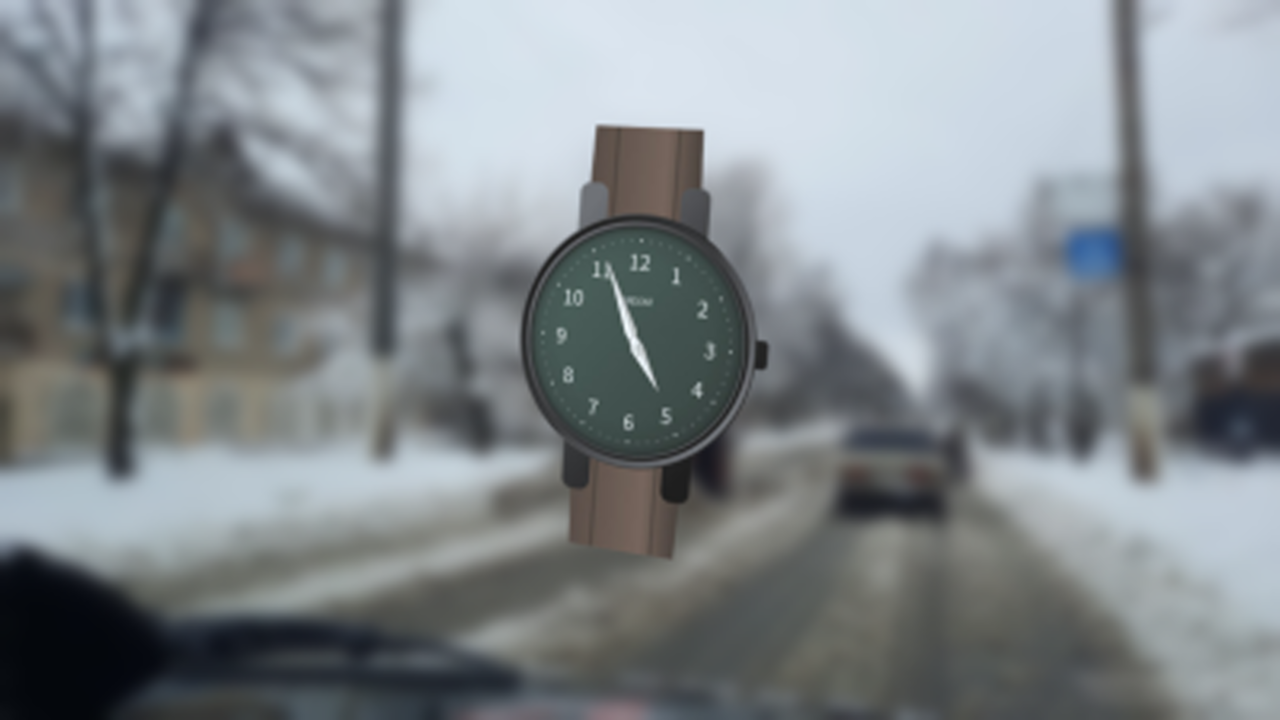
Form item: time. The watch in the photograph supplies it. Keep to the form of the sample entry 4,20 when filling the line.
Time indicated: 4,56
